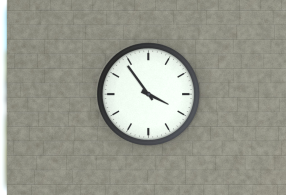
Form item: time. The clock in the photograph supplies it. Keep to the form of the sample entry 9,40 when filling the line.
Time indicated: 3,54
